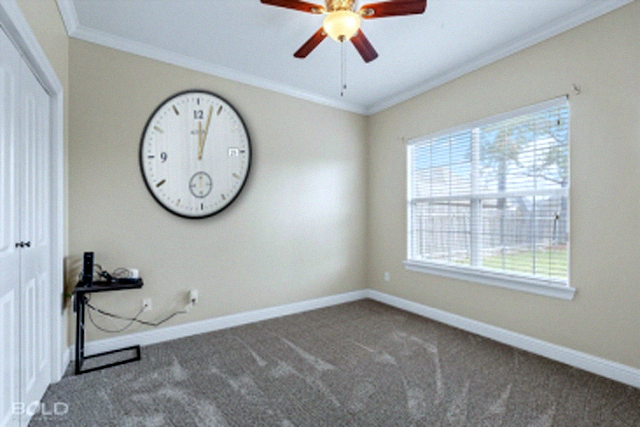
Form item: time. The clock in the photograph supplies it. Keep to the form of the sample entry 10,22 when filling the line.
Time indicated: 12,03
